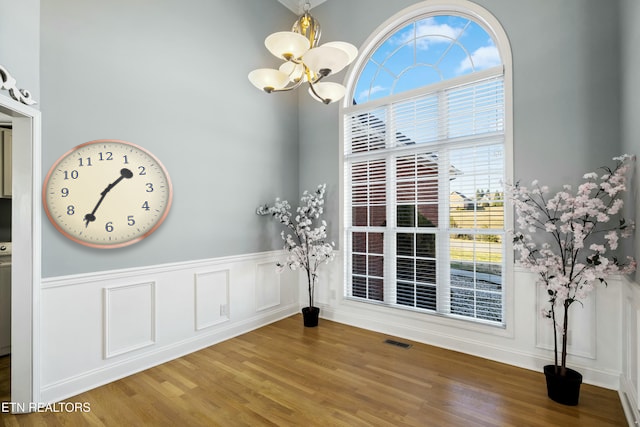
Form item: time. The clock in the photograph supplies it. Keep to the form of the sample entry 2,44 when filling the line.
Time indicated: 1,35
